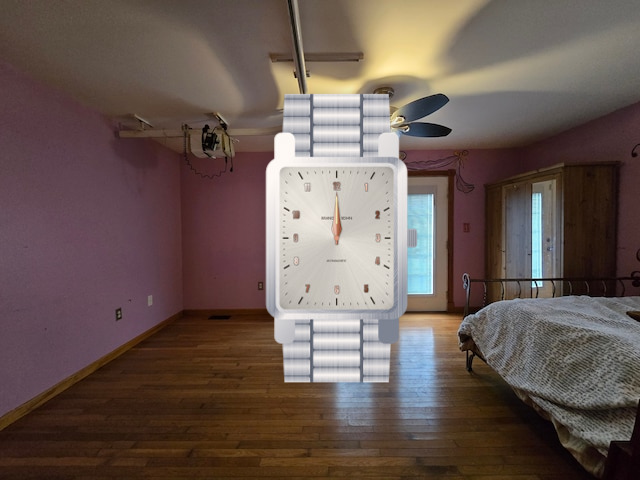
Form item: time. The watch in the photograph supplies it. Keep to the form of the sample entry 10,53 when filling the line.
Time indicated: 12,00
